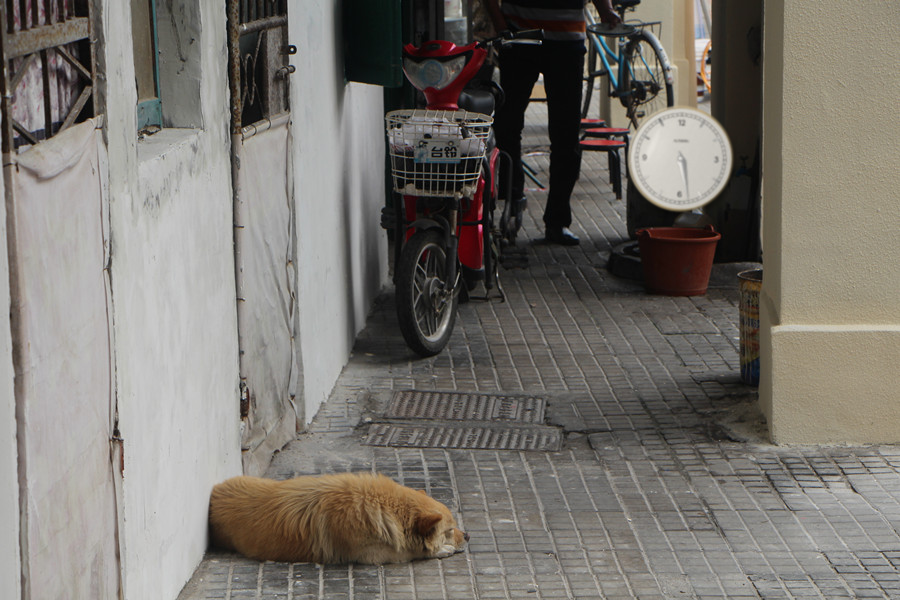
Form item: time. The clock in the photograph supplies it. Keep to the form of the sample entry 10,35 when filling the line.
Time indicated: 5,28
